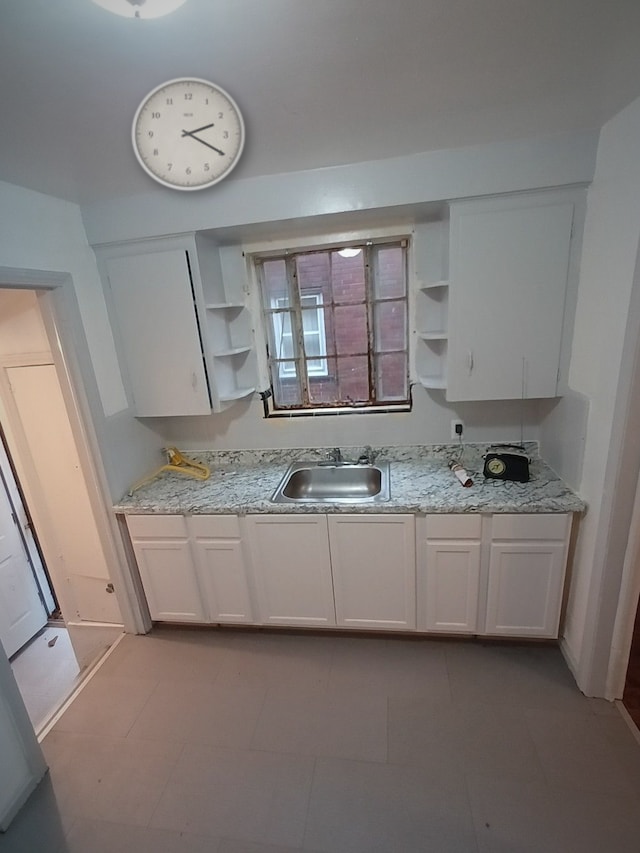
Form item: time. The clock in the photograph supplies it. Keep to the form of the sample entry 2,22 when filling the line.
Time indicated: 2,20
